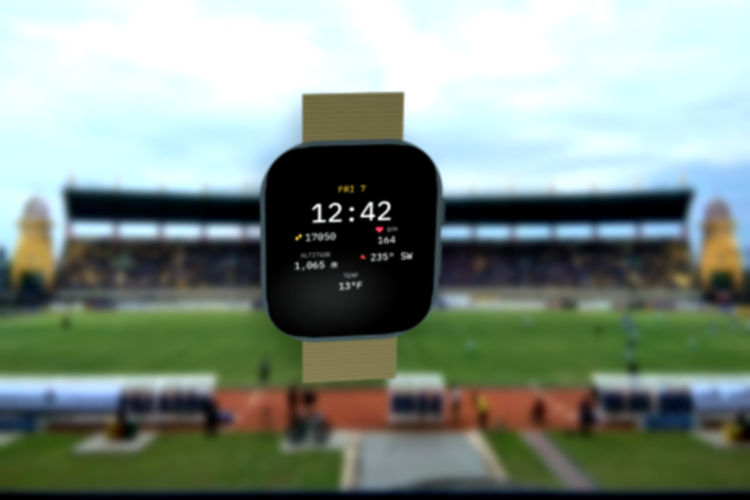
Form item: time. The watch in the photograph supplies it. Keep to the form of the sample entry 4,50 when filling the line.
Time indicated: 12,42
